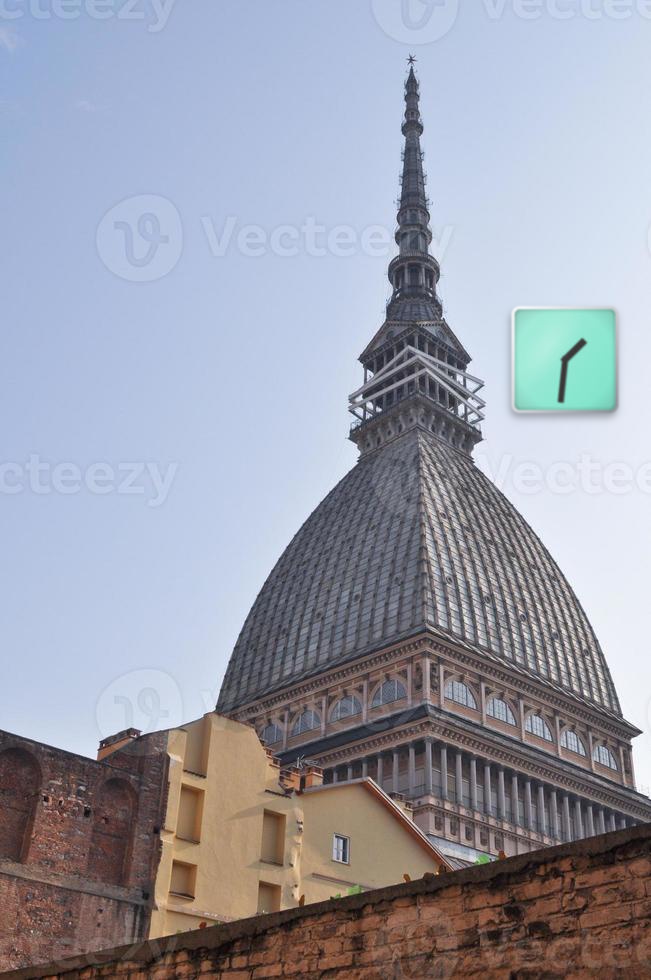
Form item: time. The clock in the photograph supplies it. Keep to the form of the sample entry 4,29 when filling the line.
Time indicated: 1,31
